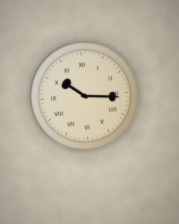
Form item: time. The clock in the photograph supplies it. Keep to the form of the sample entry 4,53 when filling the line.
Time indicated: 10,16
